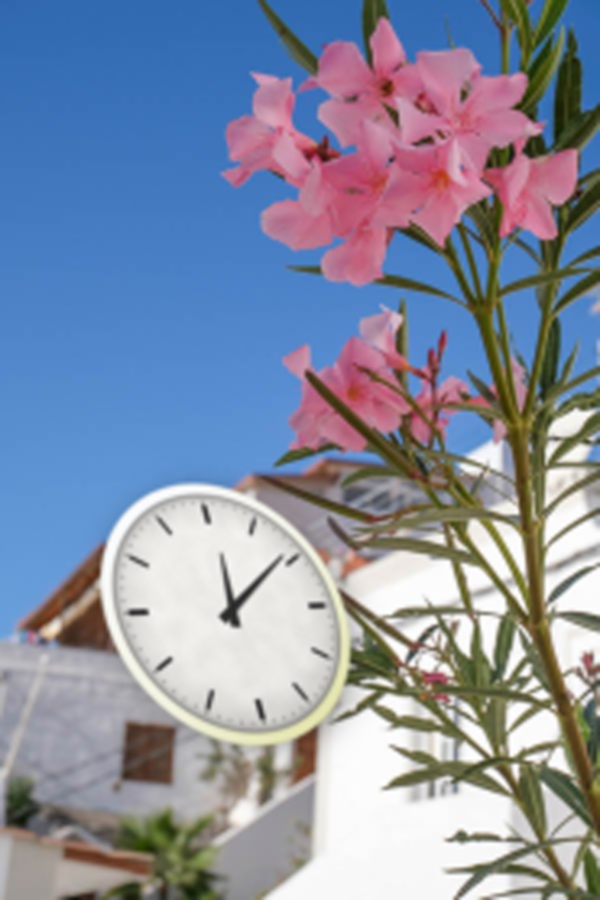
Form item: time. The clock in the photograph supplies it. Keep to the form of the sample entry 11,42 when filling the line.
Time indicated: 12,09
